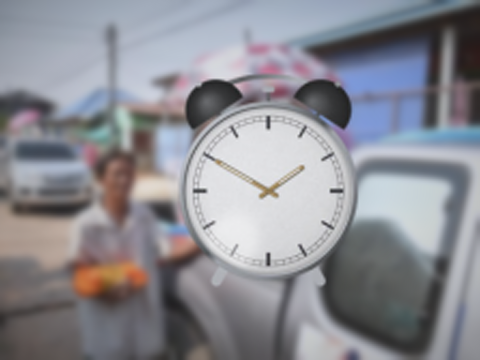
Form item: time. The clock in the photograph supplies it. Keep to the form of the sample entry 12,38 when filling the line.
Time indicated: 1,50
